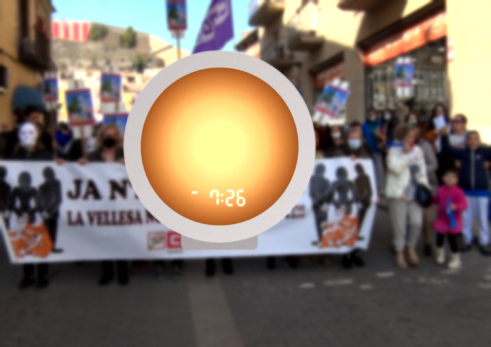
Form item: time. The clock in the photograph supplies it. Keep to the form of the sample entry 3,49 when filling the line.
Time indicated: 7,26
